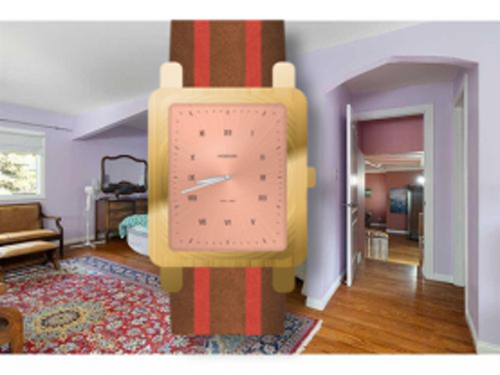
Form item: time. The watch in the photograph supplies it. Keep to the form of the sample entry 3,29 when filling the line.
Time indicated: 8,42
